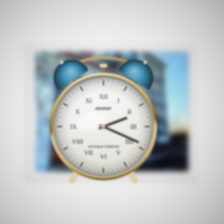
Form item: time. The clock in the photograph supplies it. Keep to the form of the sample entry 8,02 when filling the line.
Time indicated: 2,19
